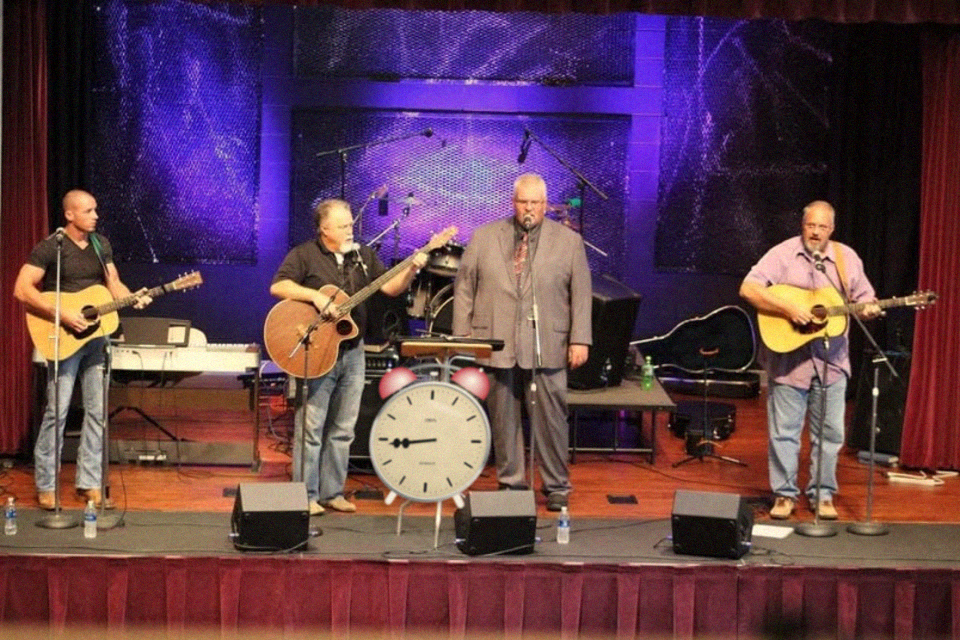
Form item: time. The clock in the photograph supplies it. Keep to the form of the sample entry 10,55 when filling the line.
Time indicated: 8,44
